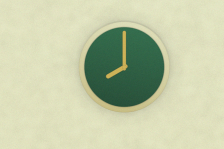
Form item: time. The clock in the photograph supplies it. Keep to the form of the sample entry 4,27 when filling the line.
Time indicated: 8,00
